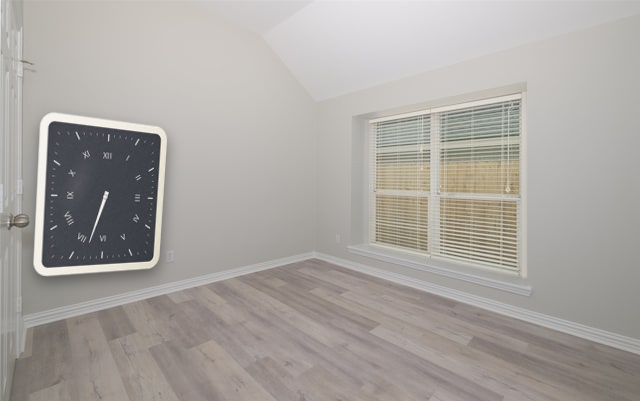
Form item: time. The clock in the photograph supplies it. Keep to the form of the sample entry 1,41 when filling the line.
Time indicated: 6,33
